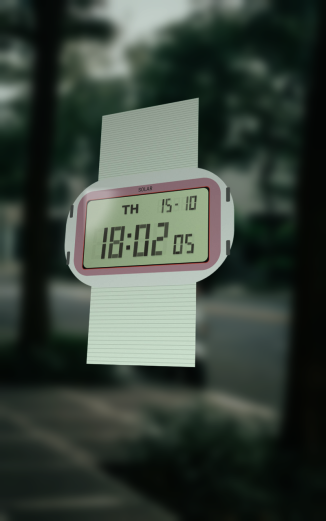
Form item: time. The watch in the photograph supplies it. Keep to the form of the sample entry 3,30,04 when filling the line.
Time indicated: 18,02,05
